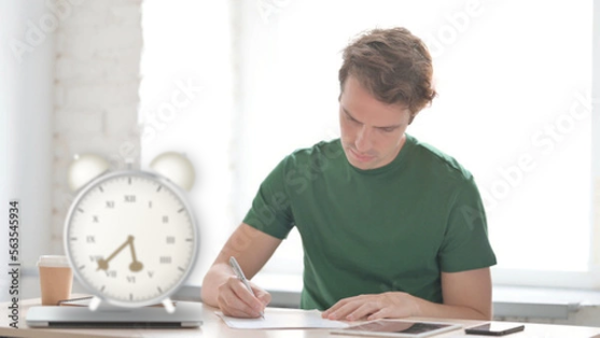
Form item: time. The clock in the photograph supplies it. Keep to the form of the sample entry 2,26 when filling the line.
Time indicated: 5,38
